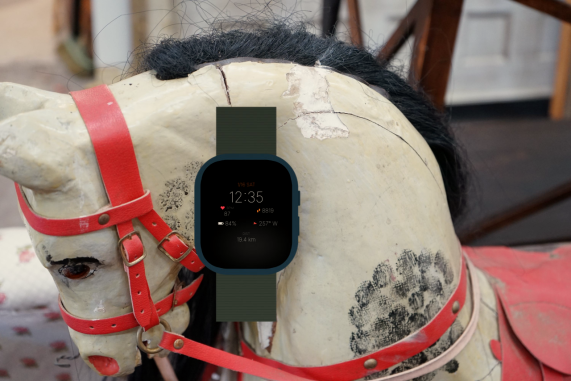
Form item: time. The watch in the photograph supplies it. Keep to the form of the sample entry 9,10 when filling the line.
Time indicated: 12,35
